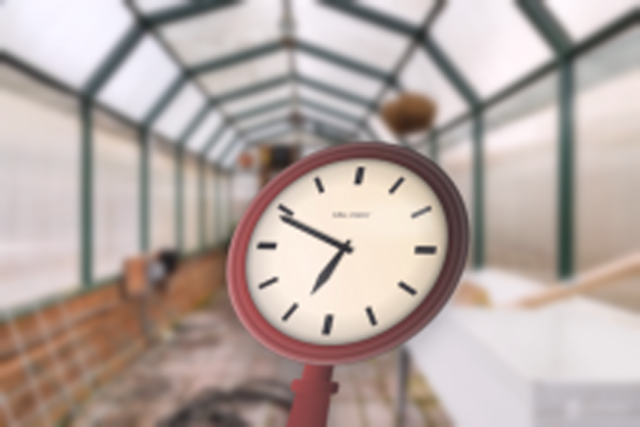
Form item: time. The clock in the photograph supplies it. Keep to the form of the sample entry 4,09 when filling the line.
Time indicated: 6,49
